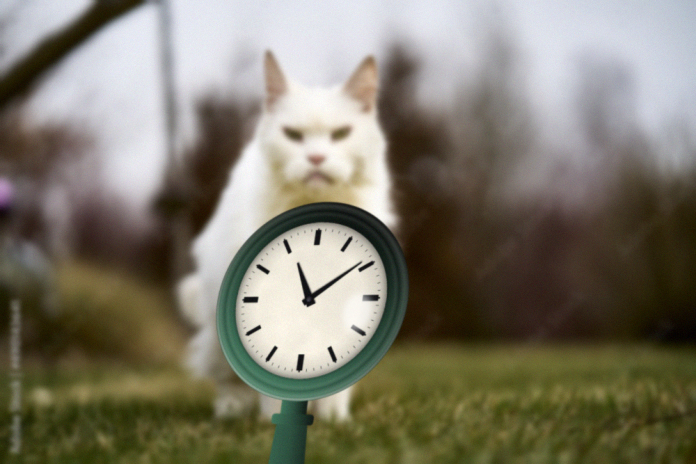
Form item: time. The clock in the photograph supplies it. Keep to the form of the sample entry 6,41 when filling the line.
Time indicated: 11,09
